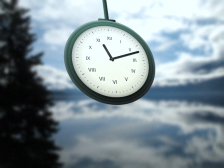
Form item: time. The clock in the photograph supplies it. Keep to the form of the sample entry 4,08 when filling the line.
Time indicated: 11,12
